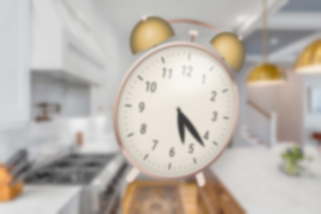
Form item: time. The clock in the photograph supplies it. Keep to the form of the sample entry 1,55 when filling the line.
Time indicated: 5,22
